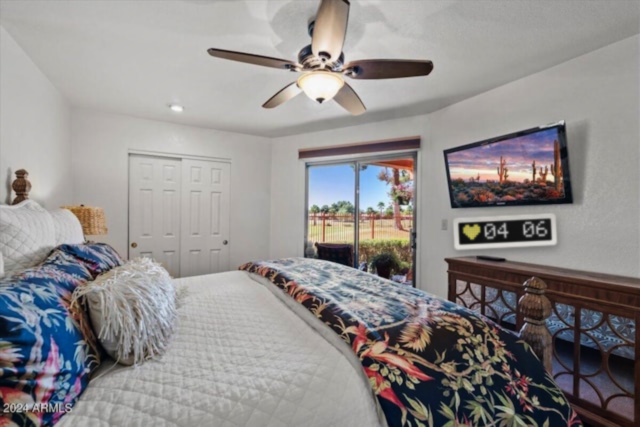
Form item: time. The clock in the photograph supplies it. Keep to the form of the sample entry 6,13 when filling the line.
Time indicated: 4,06
